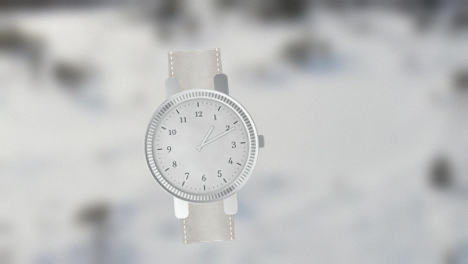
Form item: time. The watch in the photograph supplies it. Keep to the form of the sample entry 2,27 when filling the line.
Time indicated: 1,11
